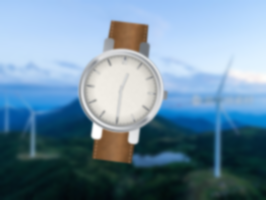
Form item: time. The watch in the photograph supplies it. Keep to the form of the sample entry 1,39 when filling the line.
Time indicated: 12,30
